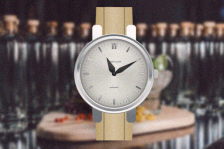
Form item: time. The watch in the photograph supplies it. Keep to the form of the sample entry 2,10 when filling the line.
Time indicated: 11,10
